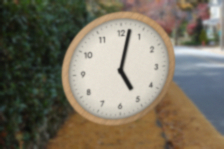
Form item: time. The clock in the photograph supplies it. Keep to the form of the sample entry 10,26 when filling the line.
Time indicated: 5,02
